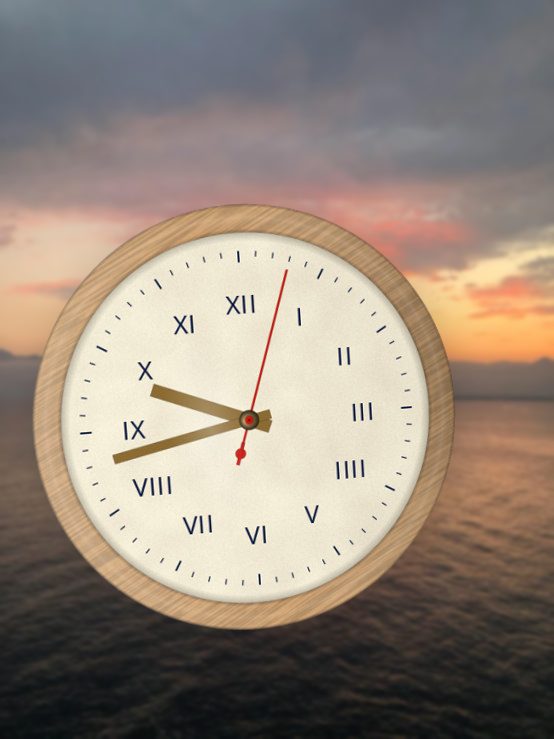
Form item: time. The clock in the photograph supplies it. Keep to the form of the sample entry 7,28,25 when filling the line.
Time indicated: 9,43,03
